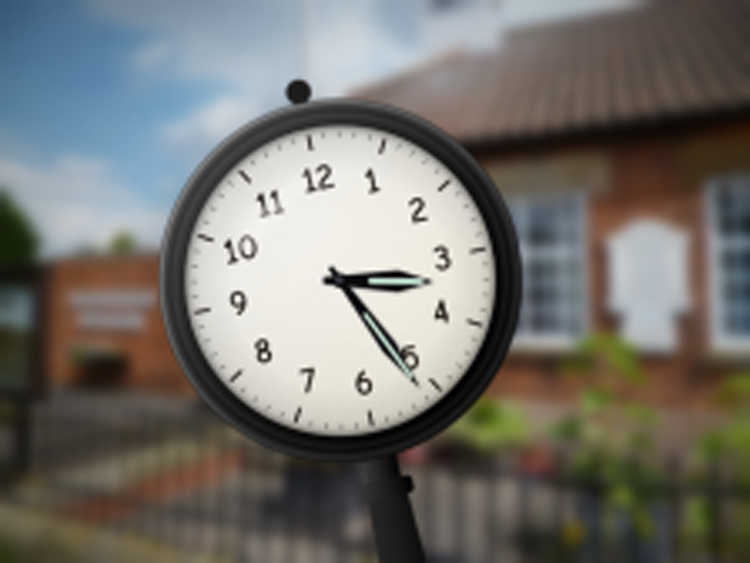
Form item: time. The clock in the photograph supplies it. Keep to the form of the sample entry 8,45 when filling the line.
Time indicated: 3,26
